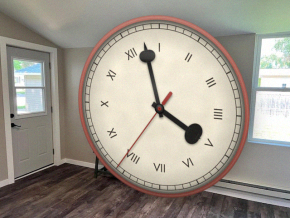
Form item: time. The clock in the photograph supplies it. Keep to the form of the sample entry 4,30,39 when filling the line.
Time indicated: 5,02,41
